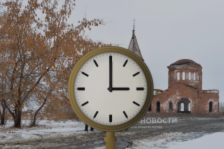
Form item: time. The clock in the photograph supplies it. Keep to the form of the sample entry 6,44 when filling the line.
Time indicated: 3,00
